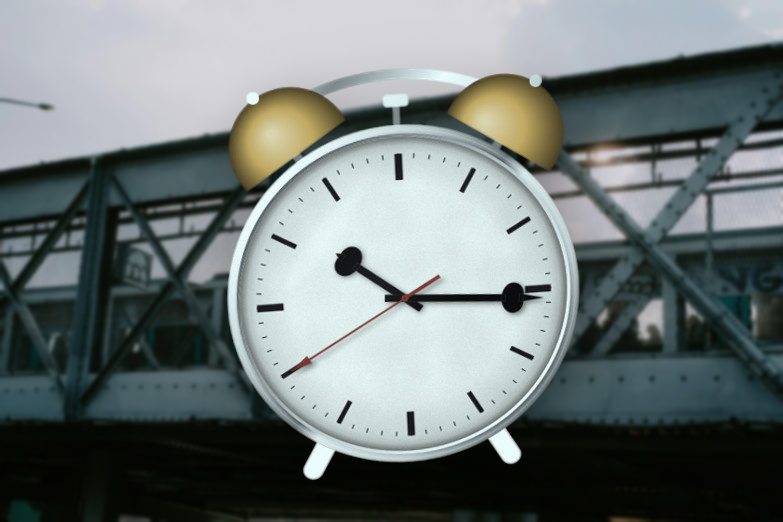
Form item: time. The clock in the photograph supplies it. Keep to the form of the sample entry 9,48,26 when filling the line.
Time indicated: 10,15,40
